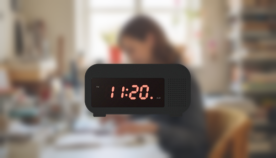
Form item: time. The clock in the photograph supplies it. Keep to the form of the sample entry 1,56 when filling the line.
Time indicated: 11,20
